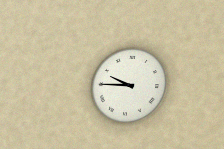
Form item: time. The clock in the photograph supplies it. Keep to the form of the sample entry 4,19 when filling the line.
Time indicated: 9,45
